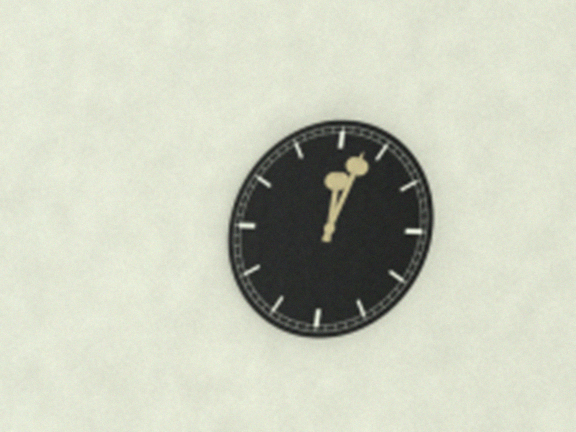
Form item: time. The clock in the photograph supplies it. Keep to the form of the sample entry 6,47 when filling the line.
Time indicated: 12,03
